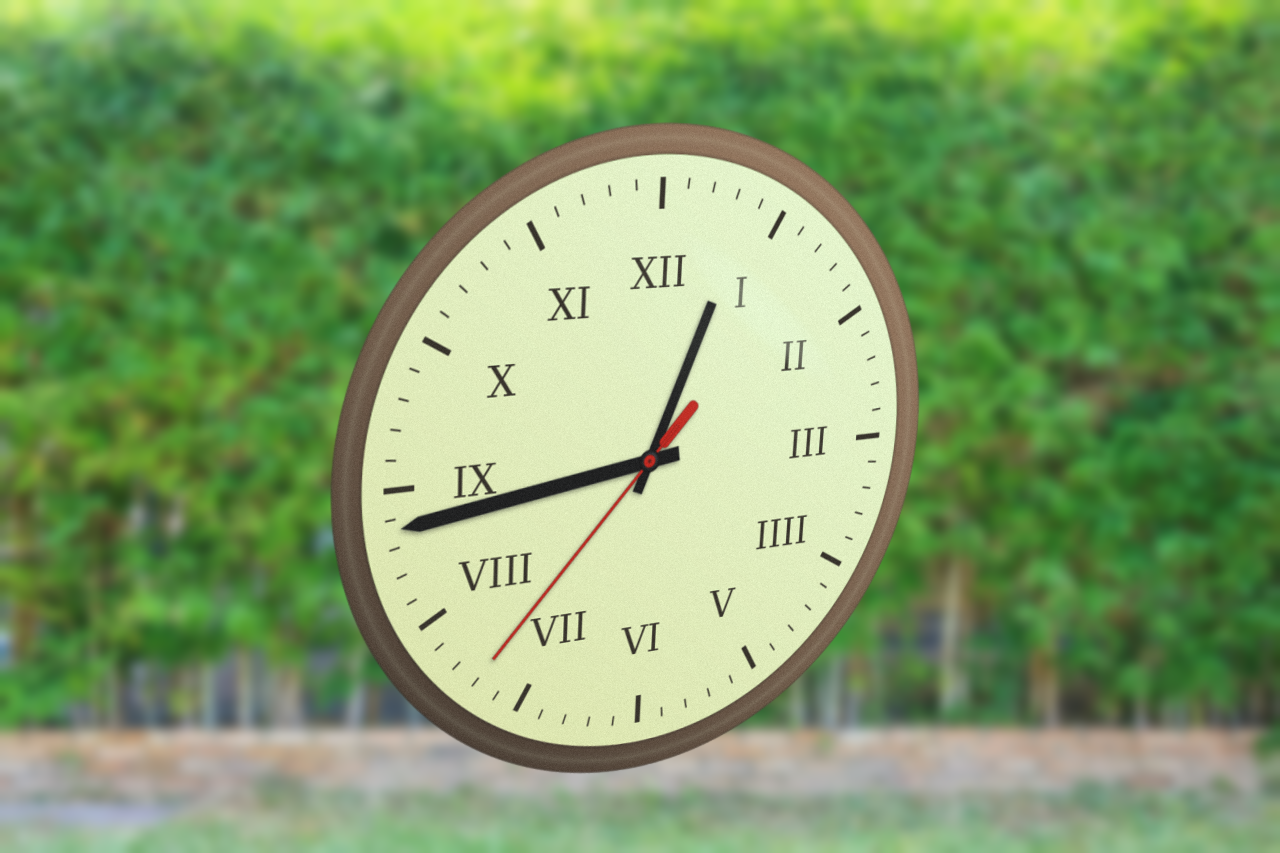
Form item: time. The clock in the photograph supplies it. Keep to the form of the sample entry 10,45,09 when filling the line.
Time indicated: 12,43,37
